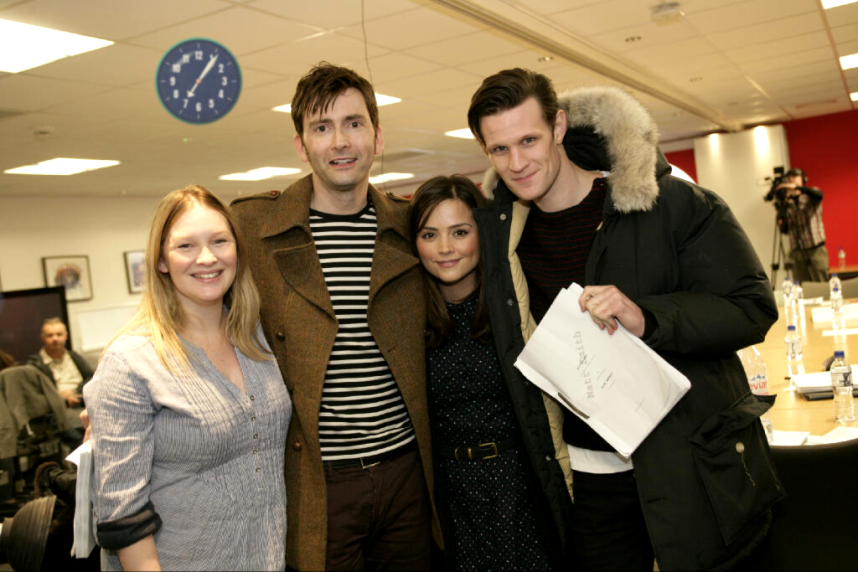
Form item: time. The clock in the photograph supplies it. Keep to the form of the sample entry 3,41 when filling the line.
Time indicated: 7,06
